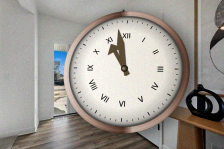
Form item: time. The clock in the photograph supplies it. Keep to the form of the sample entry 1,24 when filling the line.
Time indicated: 10,58
